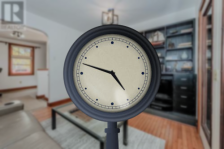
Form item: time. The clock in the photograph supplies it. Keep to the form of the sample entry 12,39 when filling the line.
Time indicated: 4,48
